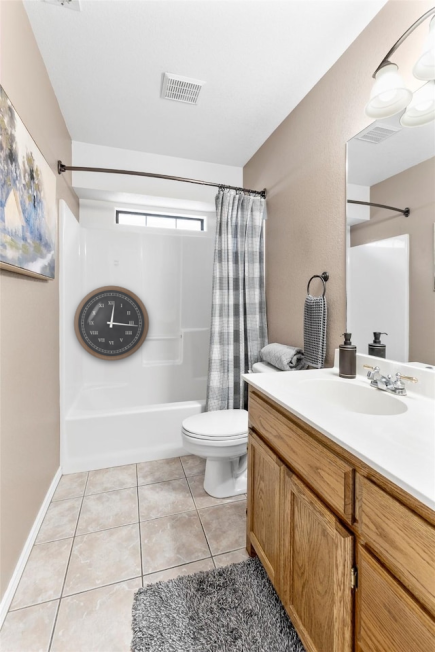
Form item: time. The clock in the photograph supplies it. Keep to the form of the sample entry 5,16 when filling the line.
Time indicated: 12,16
